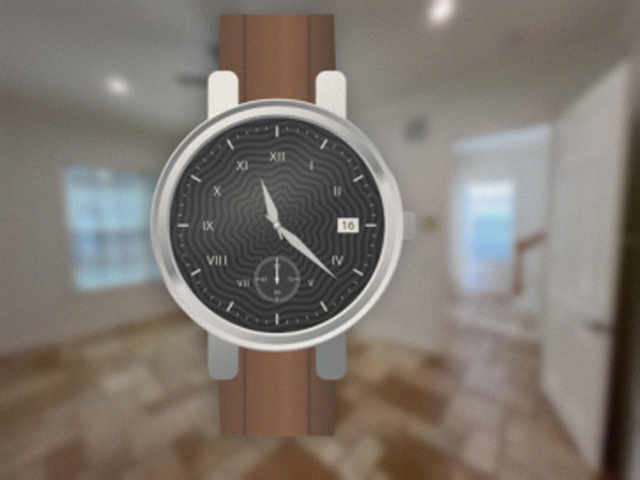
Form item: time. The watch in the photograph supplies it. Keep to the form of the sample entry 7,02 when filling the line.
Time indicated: 11,22
